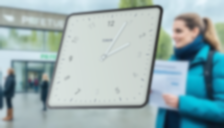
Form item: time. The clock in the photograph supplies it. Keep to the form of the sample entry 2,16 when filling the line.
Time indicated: 2,04
